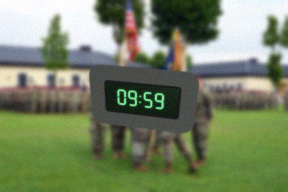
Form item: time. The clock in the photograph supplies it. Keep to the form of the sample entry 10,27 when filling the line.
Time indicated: 9,59
